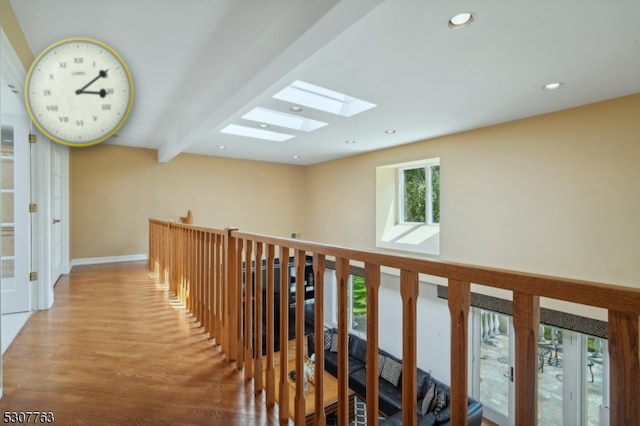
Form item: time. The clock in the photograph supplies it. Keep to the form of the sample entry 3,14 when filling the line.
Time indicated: 3,09
